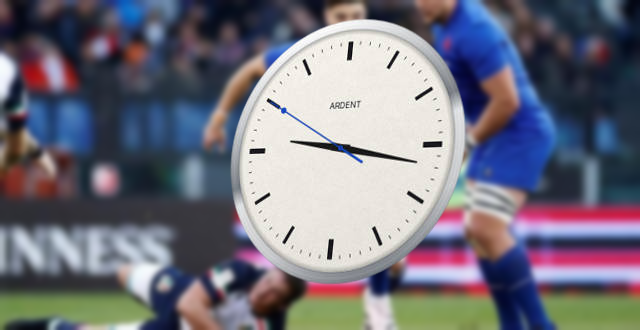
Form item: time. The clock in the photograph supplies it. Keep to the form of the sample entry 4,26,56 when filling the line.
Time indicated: 9,16,50
